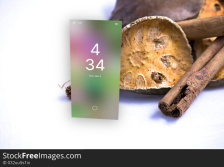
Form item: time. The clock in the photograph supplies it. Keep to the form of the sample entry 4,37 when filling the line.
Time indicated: 4,34
